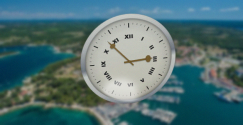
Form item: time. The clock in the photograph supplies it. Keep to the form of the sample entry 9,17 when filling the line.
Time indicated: 2,53
